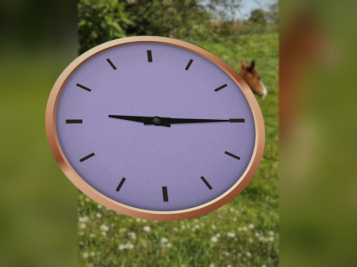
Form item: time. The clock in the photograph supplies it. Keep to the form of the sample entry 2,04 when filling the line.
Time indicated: 9,15
